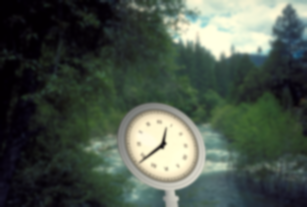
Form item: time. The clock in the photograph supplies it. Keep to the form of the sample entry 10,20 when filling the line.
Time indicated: 12,39
